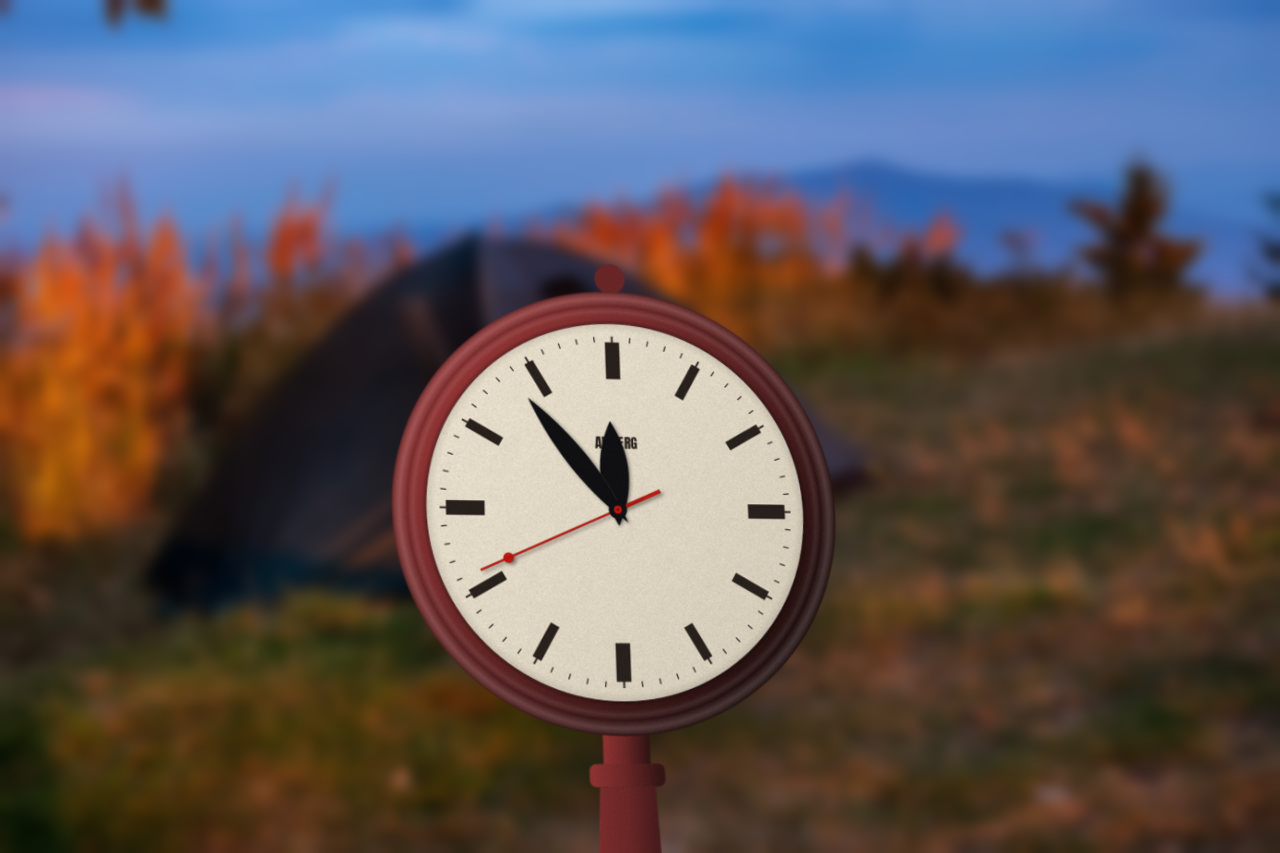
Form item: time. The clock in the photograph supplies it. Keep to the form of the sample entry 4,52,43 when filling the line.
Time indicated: 11,53,41
